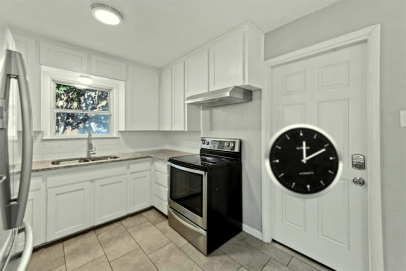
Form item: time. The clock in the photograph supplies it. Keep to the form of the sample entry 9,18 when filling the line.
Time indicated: 12,11
